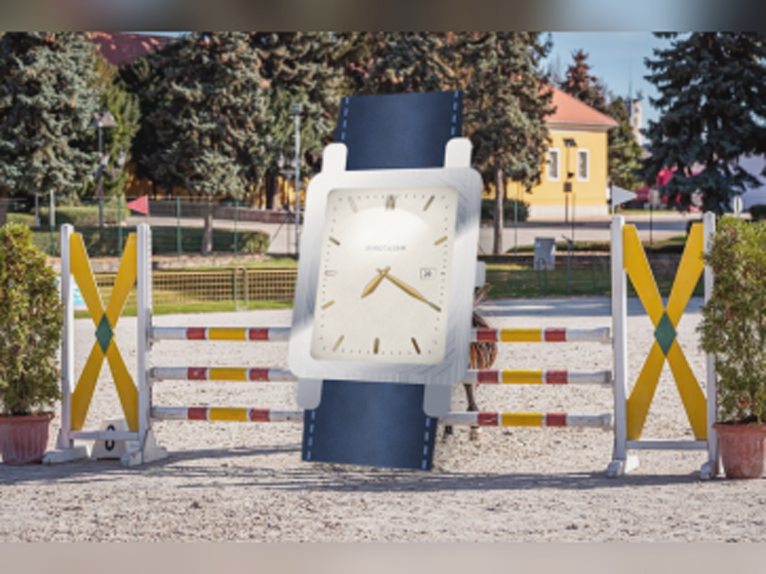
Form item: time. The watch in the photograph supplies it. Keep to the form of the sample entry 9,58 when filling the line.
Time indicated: 7,20
